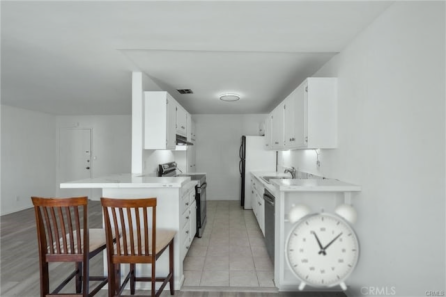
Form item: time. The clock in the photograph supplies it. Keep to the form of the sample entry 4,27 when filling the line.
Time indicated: 11,08
